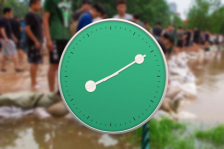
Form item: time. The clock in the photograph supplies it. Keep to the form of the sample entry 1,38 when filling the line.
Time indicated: 8,10
